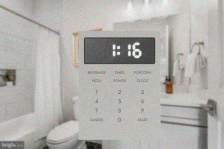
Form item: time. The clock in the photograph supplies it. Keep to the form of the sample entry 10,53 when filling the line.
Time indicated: 1,16
